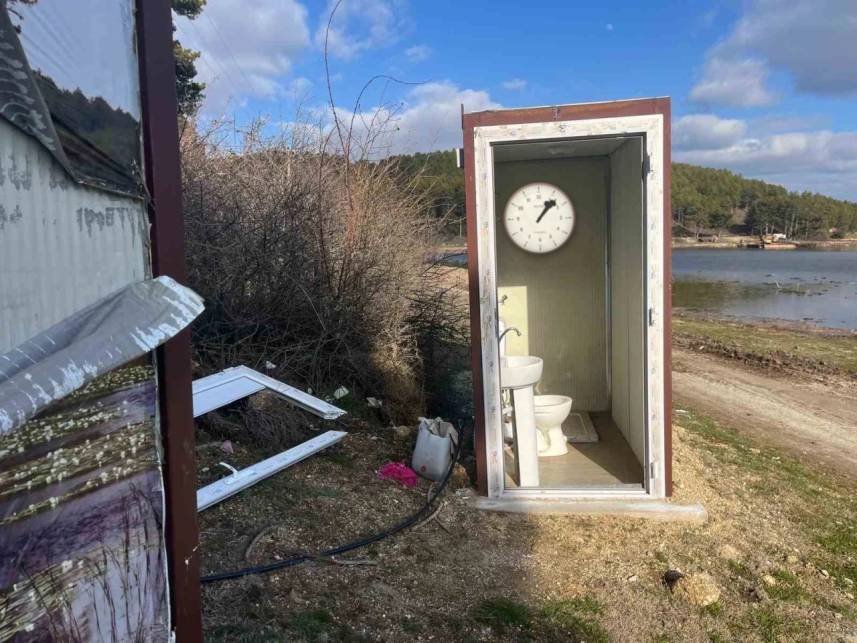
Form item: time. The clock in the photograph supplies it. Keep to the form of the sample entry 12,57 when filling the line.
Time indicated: 1,07
